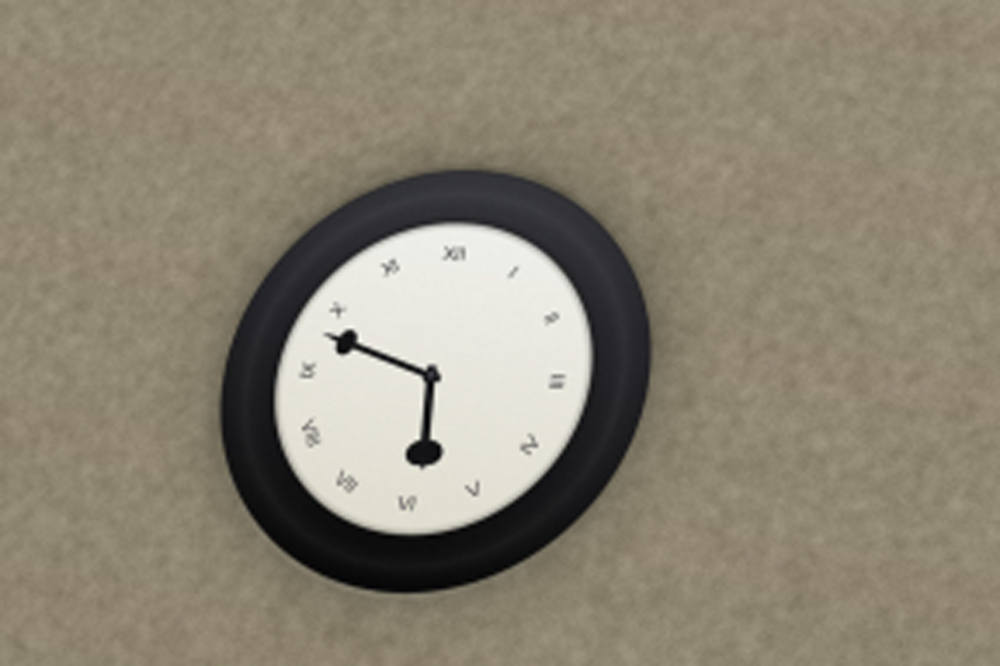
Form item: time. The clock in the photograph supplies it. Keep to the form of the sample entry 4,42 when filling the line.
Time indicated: 5,48
